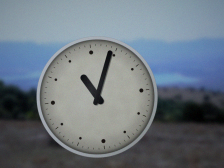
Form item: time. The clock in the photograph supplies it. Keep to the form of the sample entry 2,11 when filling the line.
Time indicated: 11,04
